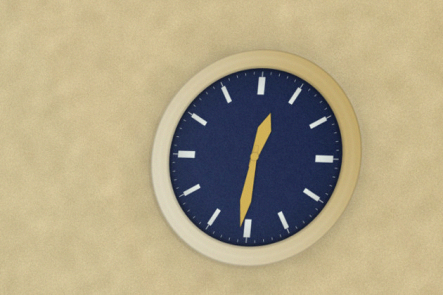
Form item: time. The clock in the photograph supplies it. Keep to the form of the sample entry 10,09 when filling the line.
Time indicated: 12,31
